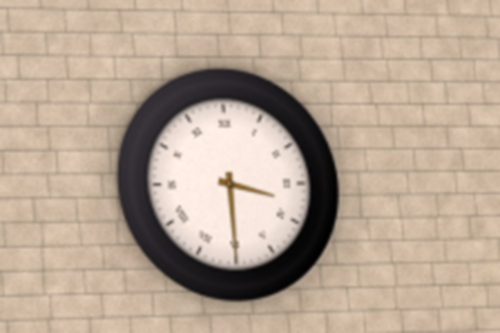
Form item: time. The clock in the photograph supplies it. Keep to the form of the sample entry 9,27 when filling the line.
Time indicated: 3,30
